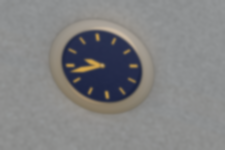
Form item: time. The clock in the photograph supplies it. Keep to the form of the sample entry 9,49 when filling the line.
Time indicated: 9,43
